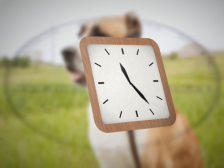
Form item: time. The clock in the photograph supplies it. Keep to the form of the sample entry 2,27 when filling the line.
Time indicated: 11,24
